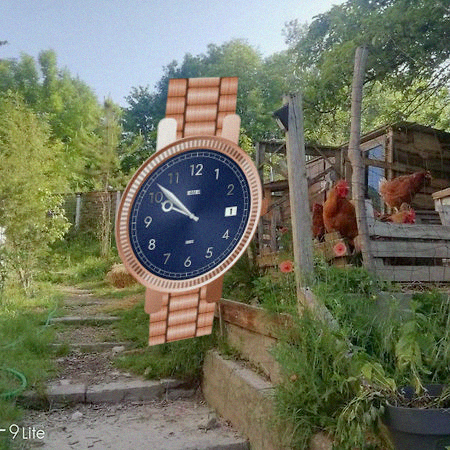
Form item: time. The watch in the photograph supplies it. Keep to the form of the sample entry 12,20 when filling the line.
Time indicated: 9,52
